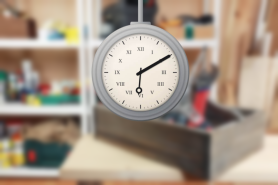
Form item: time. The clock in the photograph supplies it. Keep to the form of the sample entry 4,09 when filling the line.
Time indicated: 6,10
